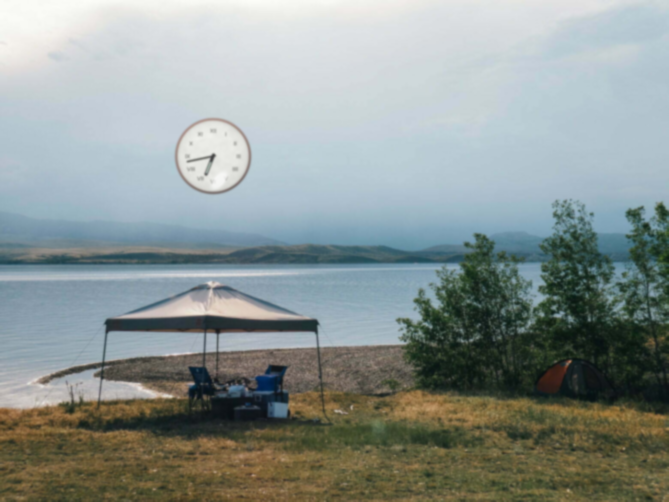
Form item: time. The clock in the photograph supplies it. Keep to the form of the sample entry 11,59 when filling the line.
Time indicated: 6,43
